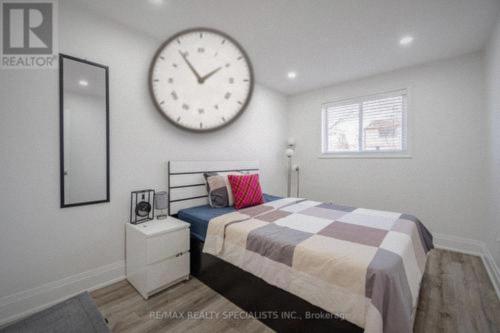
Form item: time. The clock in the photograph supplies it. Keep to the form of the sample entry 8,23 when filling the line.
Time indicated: 1,54
